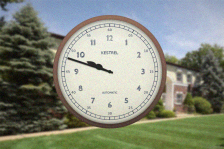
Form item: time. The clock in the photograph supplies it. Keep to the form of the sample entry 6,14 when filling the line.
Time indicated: 9,48
